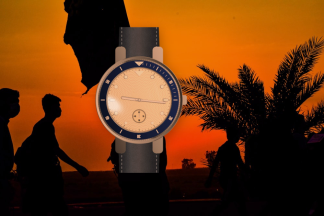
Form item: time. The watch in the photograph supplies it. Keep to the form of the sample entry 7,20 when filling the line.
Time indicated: 9,16
